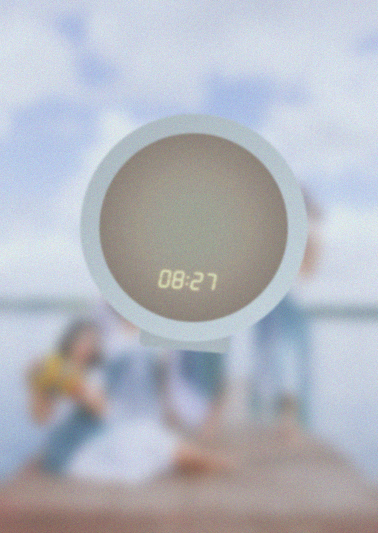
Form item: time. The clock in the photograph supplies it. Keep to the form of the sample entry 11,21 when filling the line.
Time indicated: 8,27
